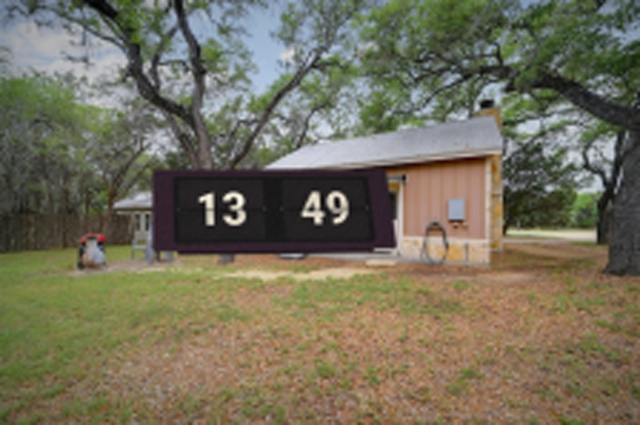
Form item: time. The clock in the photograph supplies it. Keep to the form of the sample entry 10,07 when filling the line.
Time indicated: 13,49
